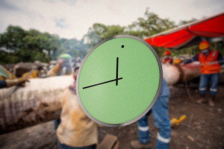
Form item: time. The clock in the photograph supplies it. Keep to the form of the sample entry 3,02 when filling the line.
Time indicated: 11,42
